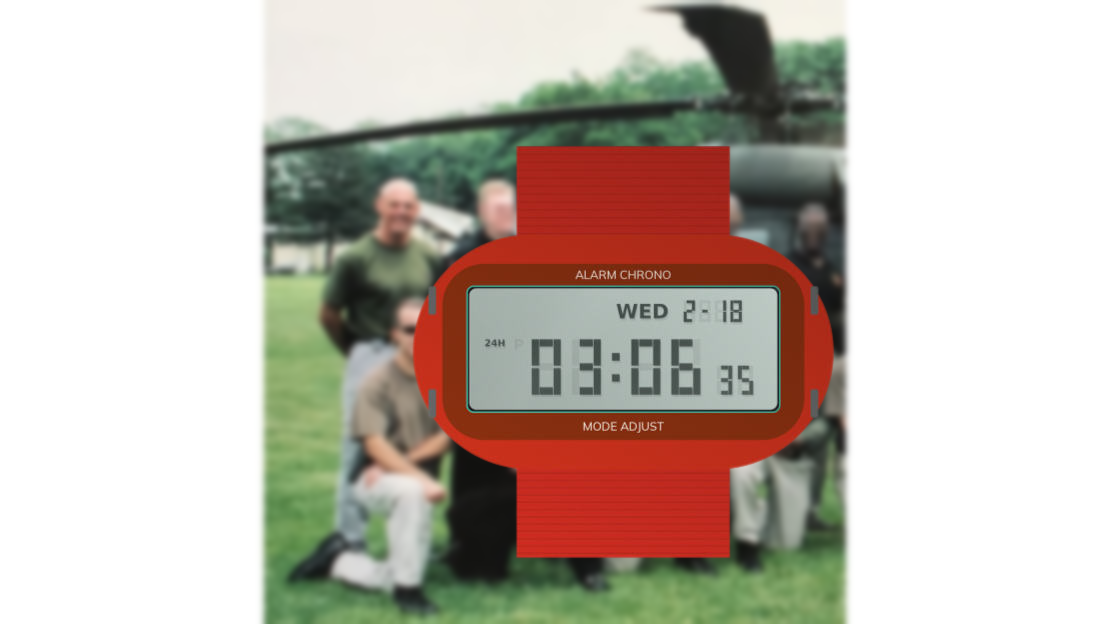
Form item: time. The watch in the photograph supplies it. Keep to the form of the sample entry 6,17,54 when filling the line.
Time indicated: 3,06,35
